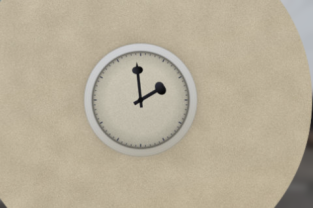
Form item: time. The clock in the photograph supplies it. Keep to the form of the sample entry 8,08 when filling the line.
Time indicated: 1,59
